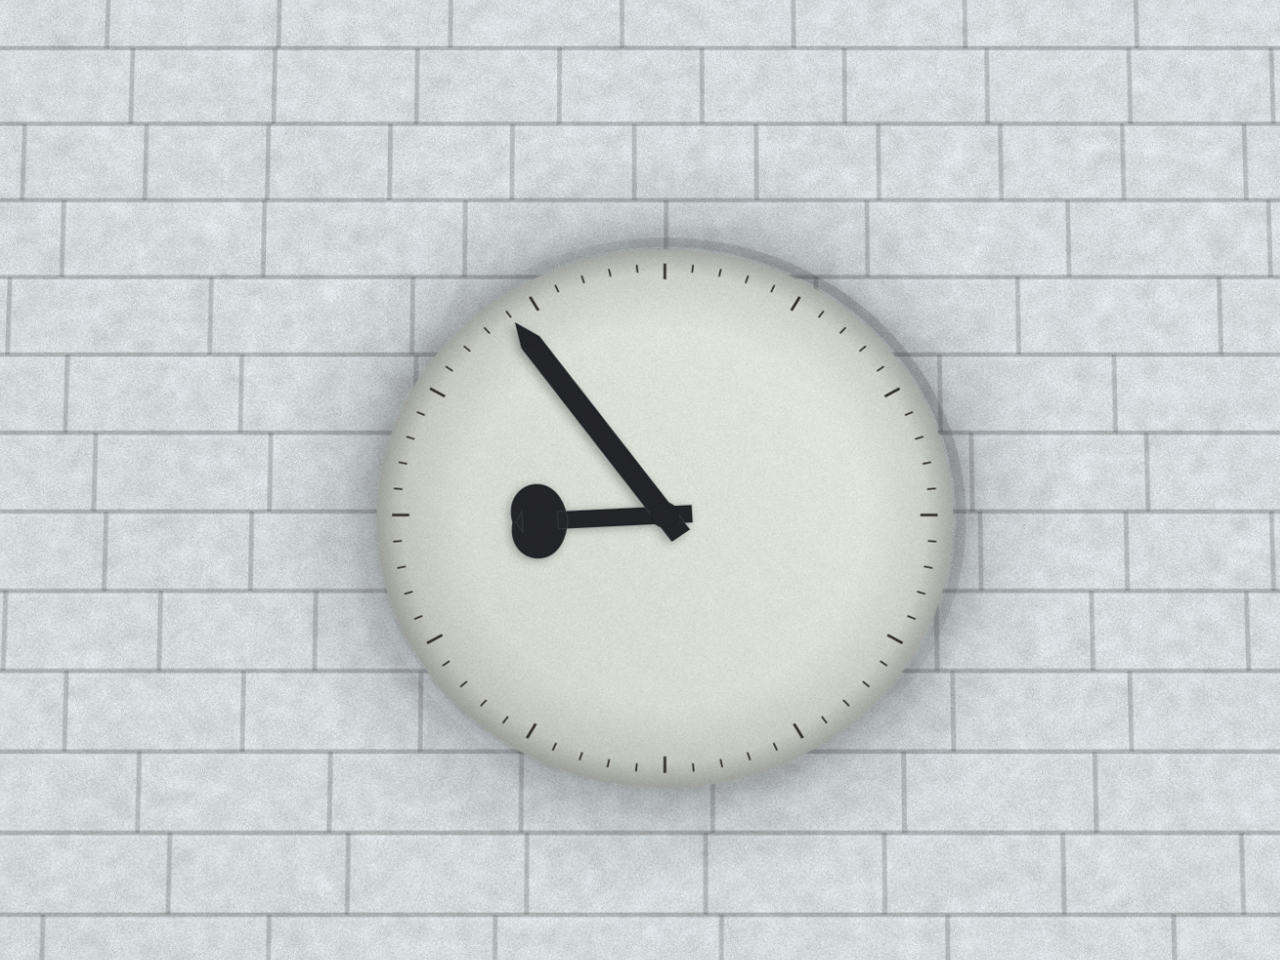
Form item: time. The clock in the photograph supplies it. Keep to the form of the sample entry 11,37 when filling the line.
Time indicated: 8,54
